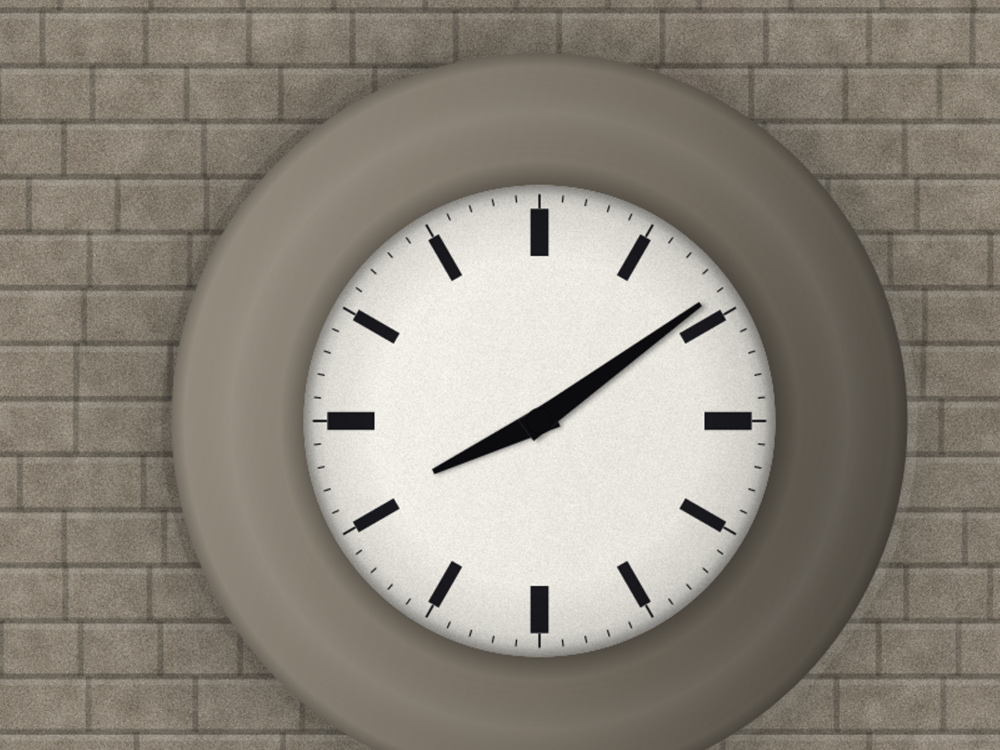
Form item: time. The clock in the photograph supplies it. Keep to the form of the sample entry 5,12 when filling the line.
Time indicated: 8,09
